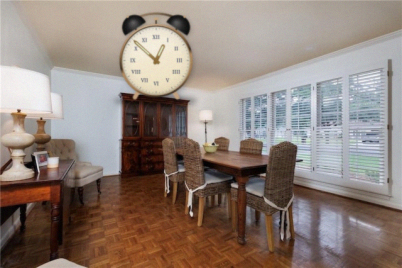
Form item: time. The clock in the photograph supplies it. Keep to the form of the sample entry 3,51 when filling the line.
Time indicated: 12,52
